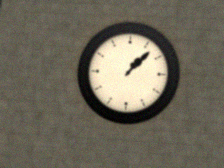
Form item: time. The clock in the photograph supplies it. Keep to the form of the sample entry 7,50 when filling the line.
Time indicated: 1,07
